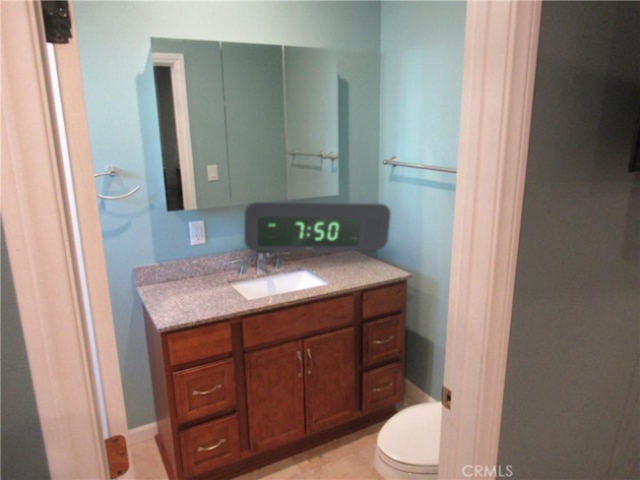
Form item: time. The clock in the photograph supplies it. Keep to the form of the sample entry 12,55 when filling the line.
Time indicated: 7,50
